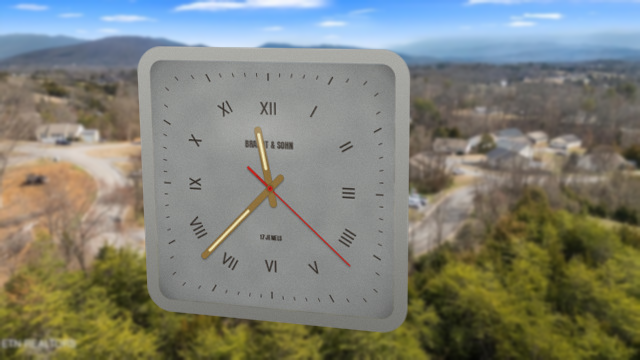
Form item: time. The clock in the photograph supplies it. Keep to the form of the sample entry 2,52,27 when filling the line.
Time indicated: 11,37,22
